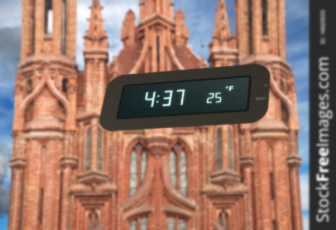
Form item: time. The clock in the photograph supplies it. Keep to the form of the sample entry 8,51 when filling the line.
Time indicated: 4,37
